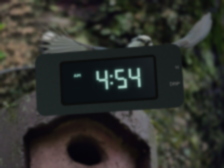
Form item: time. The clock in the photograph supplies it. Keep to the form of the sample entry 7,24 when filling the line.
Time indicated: 4,54
